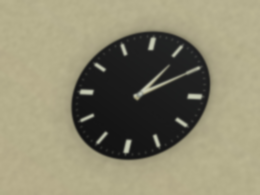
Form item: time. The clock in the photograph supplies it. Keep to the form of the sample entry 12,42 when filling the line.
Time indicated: 1,10
